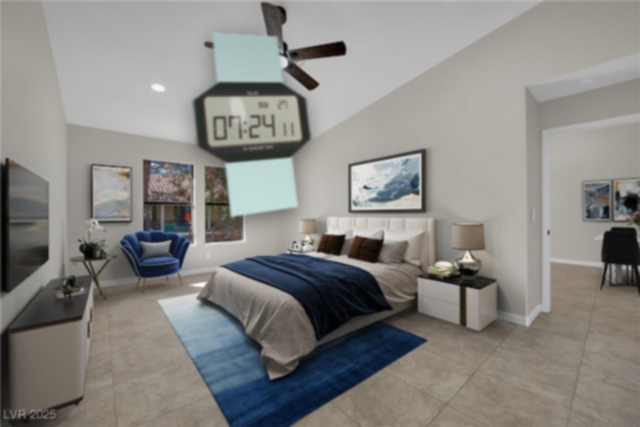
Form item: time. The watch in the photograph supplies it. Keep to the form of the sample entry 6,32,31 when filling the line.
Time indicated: 7,24,11
